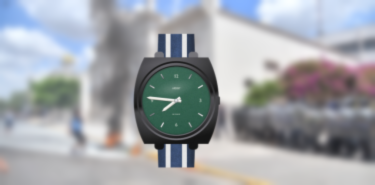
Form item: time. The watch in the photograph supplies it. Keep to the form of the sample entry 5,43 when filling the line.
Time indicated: 7,46
